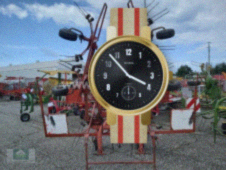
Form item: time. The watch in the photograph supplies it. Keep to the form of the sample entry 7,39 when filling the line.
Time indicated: 3,53
